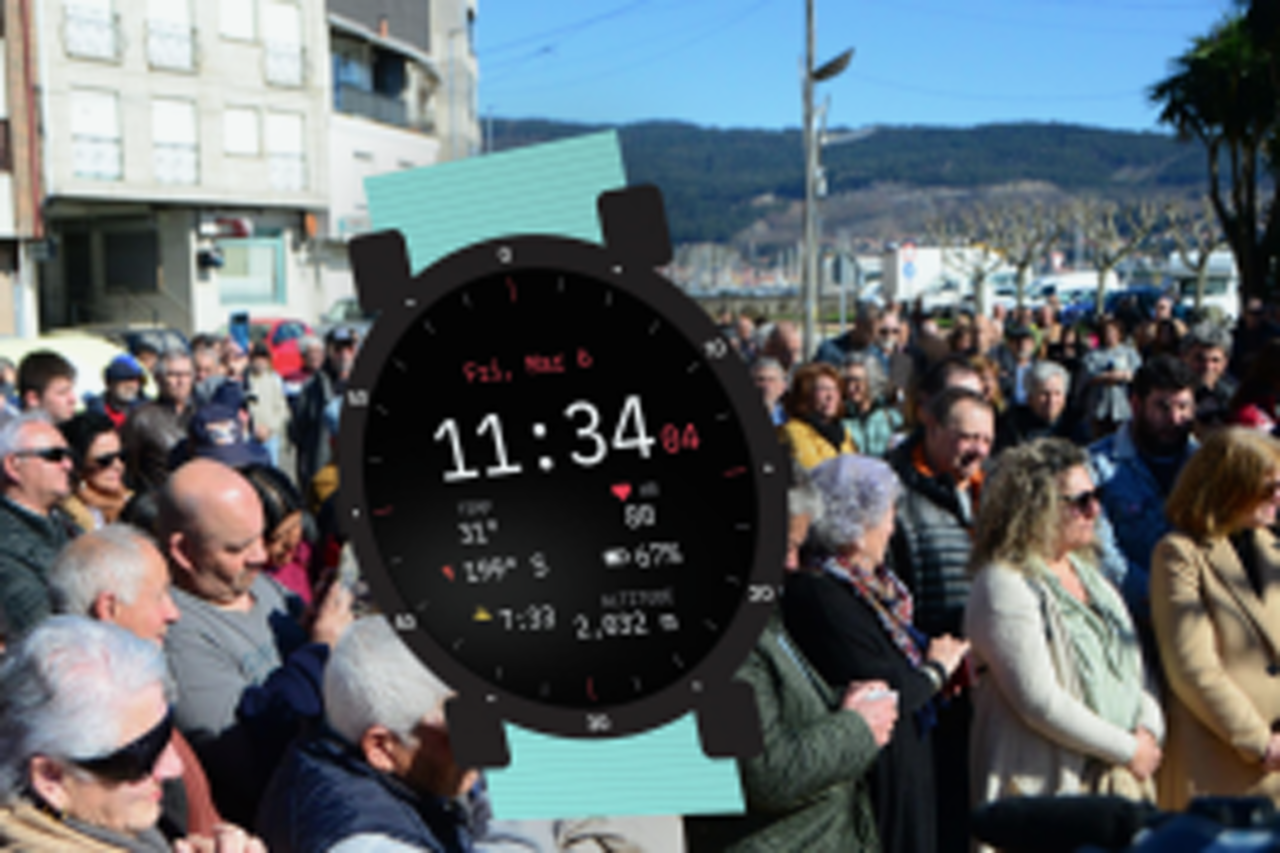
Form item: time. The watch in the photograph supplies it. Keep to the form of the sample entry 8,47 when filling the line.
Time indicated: 11,34
